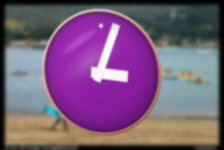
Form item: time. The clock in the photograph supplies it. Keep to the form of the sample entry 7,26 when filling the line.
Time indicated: 3,03
